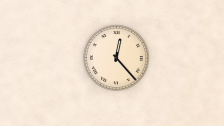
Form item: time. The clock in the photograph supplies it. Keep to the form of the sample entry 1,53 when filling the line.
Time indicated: 12,23
